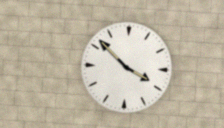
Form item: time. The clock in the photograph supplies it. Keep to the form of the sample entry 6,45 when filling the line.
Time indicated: 3,52
